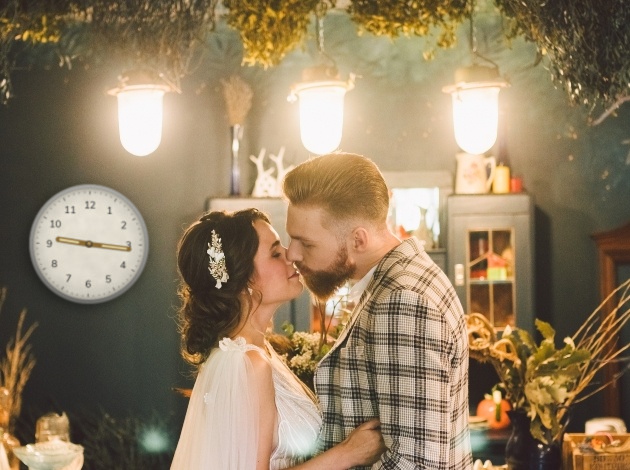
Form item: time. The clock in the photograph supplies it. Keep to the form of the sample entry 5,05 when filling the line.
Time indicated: 9,16
